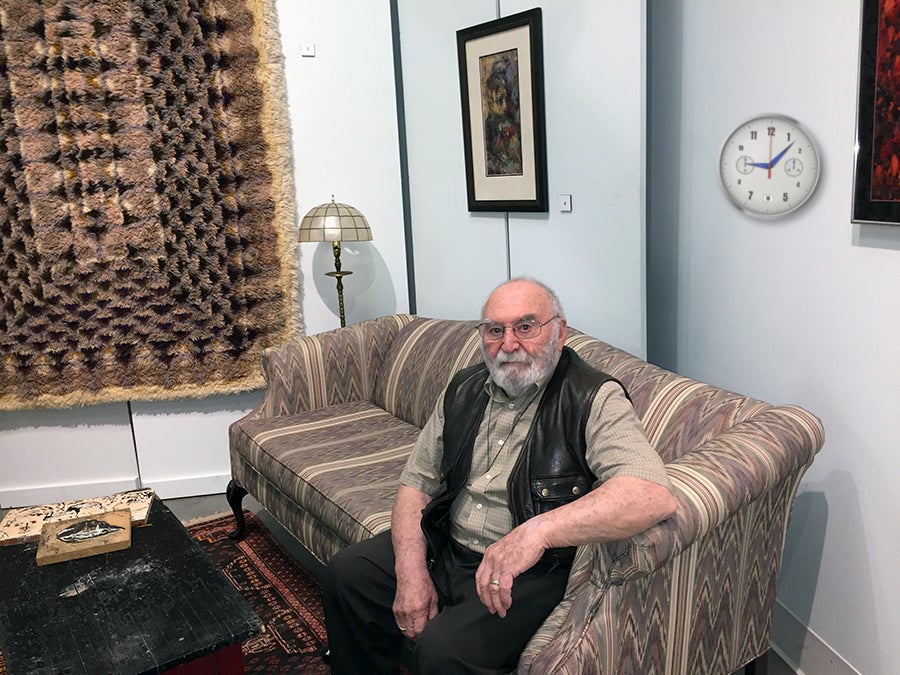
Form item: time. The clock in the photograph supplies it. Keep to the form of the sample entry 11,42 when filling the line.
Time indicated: 9,07
